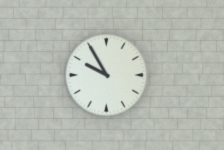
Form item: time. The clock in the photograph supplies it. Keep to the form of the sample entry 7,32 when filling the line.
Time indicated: 9,55
